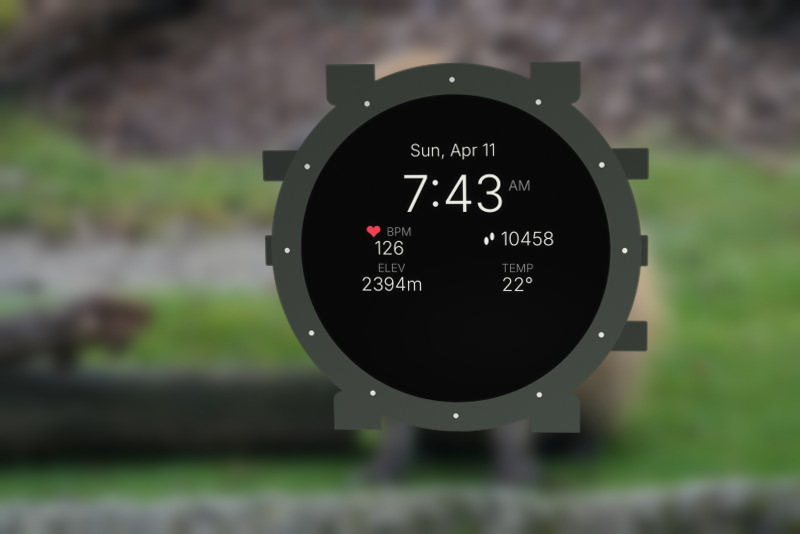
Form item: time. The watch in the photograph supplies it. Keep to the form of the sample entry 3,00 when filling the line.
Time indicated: 7,43
